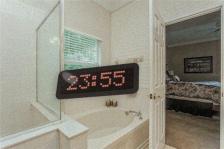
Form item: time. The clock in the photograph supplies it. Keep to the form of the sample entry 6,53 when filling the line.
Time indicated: 23,55
